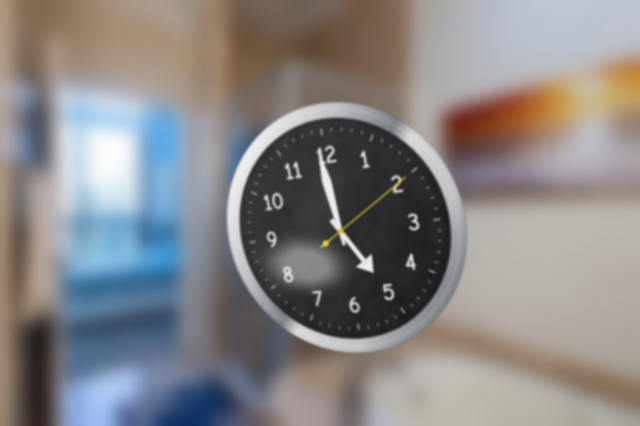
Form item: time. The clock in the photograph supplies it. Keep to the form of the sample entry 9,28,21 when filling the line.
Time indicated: 4,59,10
